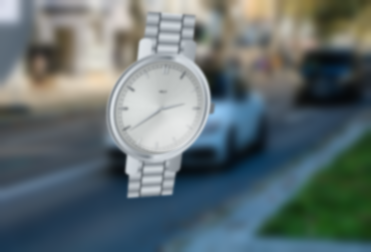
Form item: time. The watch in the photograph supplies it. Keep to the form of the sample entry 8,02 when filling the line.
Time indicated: 2,39
